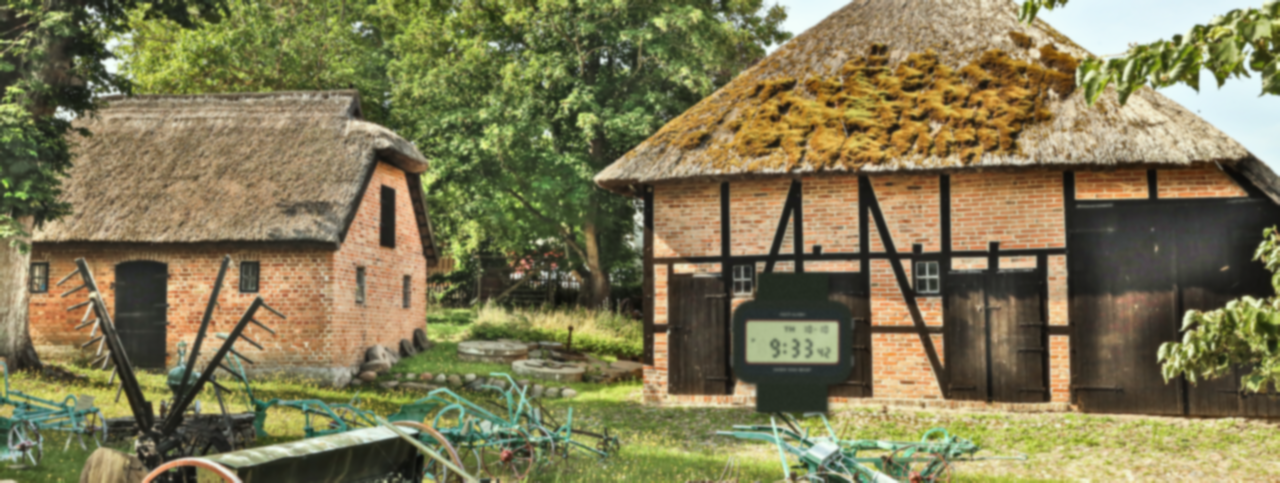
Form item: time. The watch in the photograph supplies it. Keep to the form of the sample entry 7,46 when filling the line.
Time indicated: 9,33
